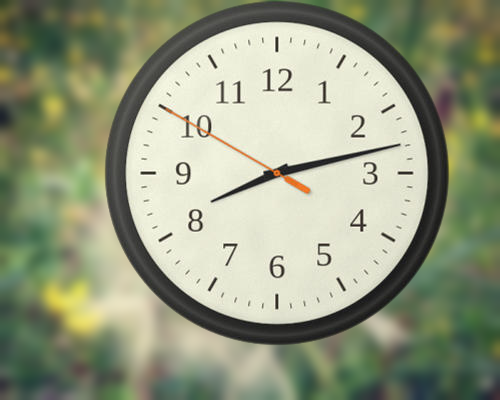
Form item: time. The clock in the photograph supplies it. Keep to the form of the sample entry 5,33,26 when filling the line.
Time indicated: 8,12,50
